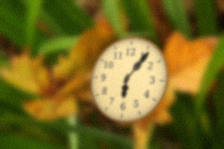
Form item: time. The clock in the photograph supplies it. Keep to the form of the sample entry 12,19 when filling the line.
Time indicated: 6,06
